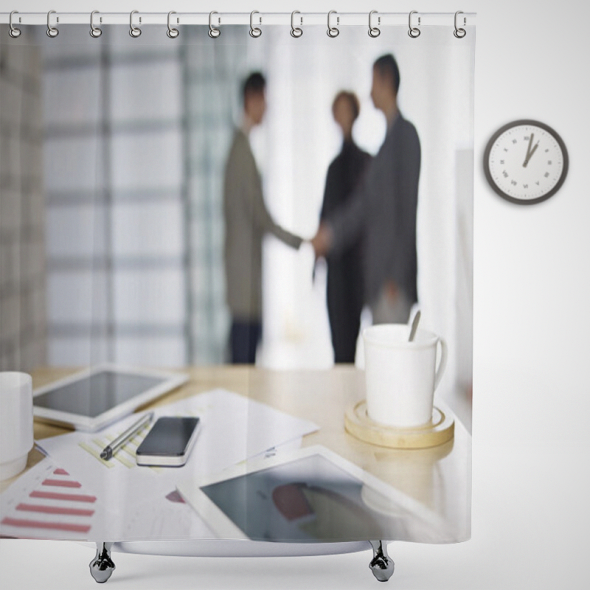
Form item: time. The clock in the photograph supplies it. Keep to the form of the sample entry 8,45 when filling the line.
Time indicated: 1,02
